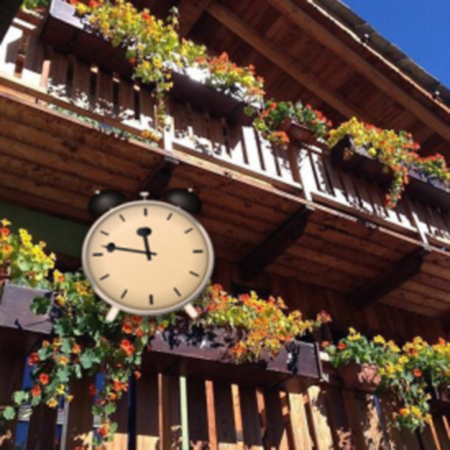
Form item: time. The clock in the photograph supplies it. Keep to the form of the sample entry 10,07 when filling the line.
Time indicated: 11,47
